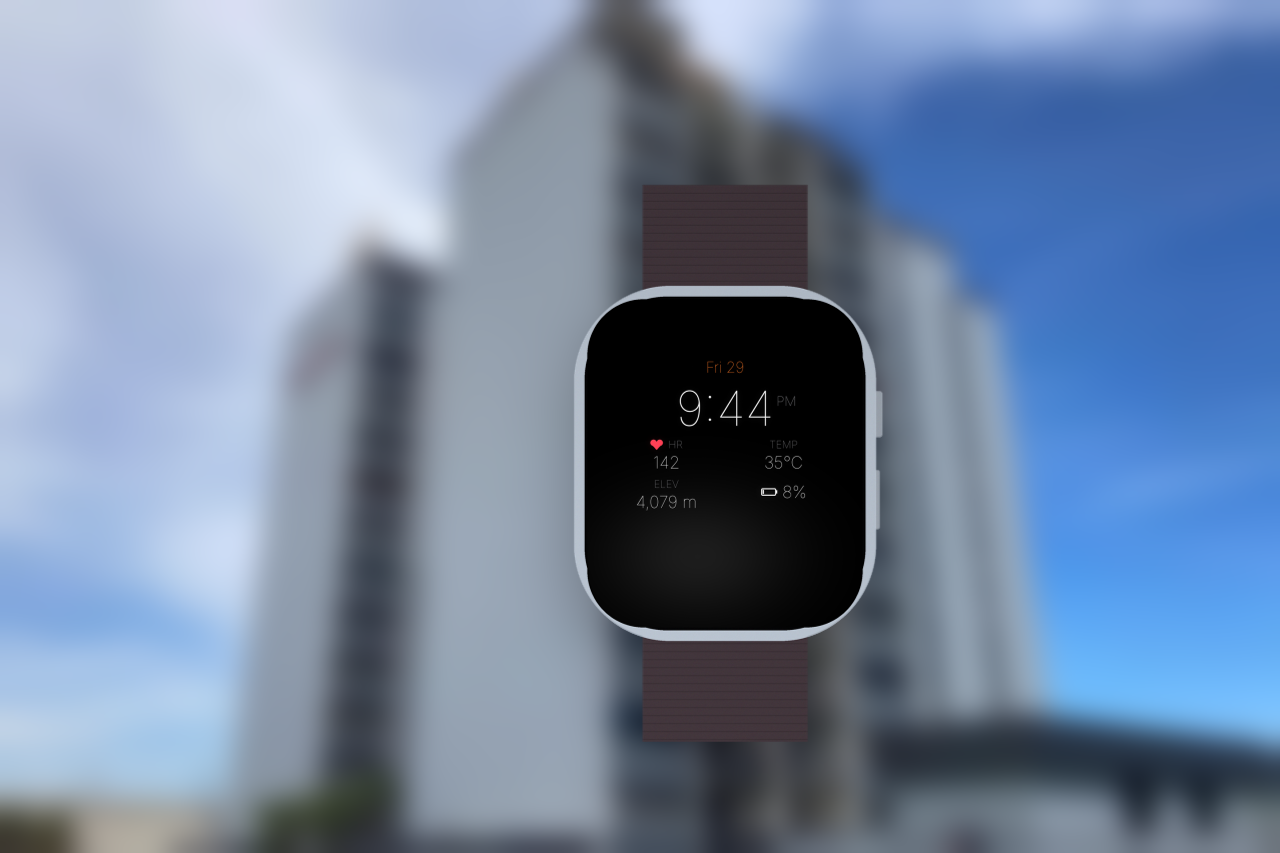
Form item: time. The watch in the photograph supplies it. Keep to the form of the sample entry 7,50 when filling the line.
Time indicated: 9,44
